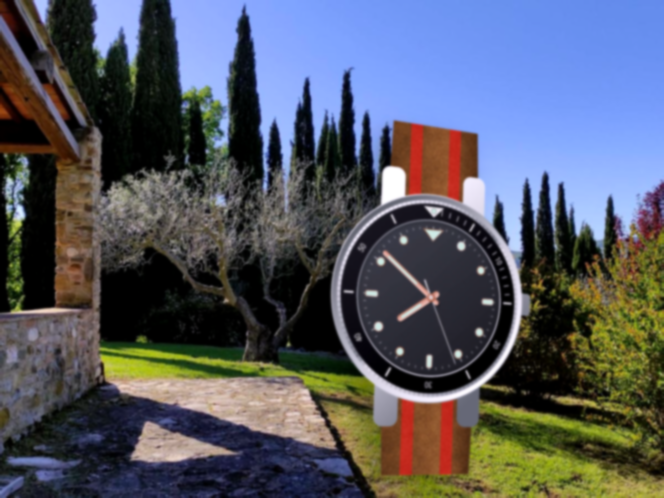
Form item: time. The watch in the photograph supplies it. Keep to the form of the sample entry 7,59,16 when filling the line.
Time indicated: 7,51,26
